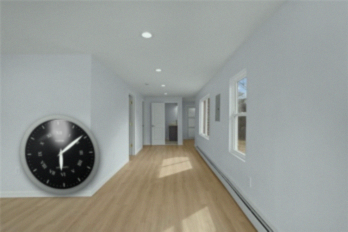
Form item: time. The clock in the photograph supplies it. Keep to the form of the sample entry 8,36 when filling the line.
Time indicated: 6,09
